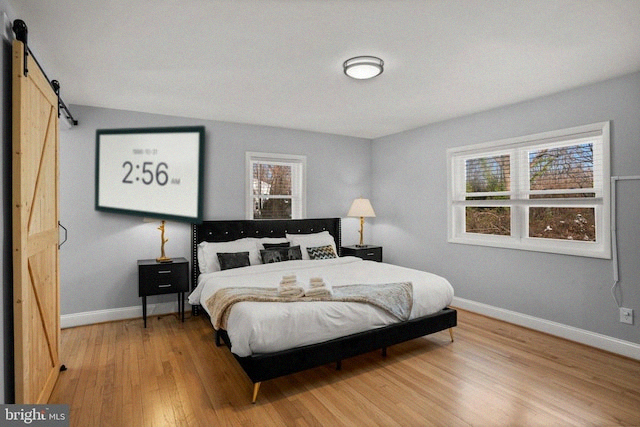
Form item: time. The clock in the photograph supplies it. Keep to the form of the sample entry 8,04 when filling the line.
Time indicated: 2,56
